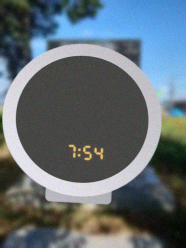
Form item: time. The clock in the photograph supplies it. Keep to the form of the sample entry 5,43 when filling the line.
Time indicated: 7,54
